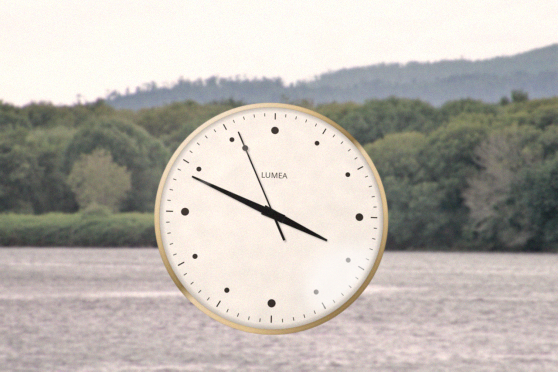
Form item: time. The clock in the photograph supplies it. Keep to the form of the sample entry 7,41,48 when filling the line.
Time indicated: 3,48,56
